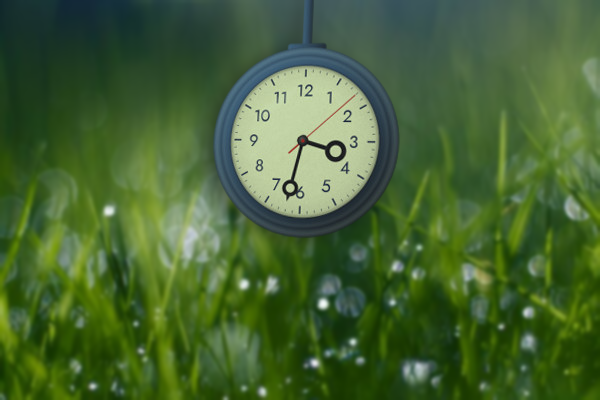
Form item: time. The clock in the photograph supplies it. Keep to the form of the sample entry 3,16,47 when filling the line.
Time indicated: 3,32,08
